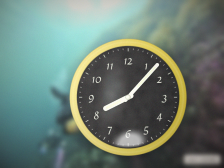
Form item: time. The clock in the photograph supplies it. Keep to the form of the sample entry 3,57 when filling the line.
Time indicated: 8,07
